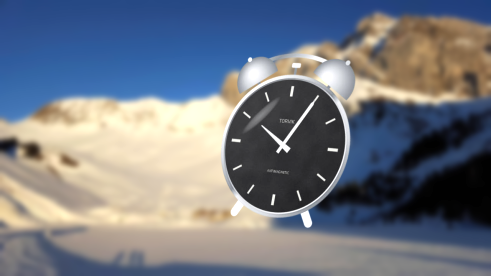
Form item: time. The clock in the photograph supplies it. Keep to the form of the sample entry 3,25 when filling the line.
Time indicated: 10,05
